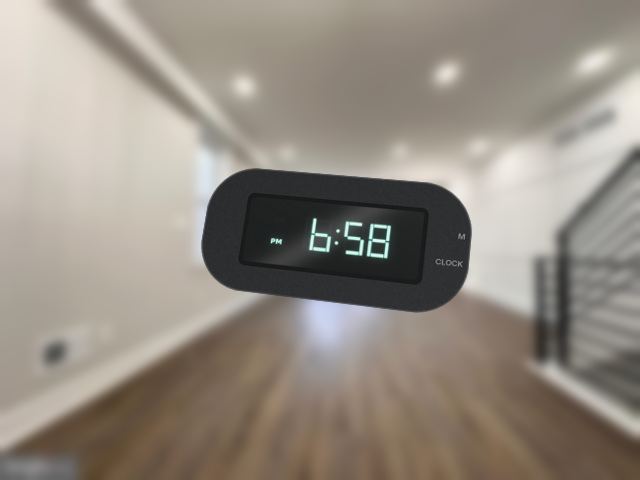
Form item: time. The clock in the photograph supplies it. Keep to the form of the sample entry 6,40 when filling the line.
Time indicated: 6,58
